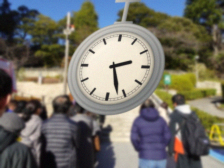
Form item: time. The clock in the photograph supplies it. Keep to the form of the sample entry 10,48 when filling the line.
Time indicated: 2,27
